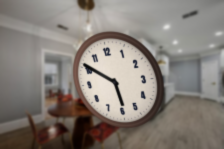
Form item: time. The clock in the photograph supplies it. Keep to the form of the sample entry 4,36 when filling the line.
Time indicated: 5,51
